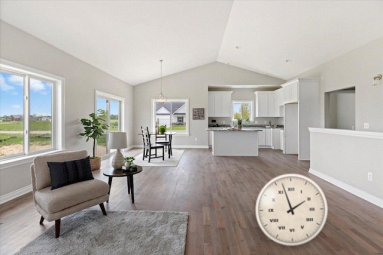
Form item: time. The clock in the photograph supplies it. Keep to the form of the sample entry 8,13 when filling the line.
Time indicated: 1,57
